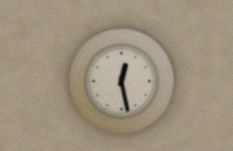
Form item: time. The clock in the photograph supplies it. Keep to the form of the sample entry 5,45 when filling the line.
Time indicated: 12,28
